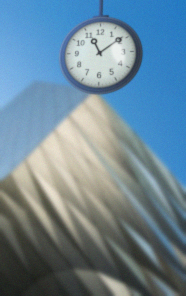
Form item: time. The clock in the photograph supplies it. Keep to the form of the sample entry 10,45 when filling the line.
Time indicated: 11,09
